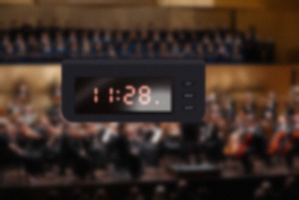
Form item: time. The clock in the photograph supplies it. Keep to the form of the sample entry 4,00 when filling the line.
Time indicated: 11,28
